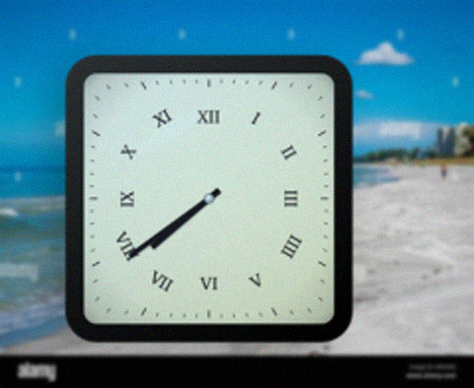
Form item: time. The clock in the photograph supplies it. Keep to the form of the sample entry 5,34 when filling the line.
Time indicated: 7,39
